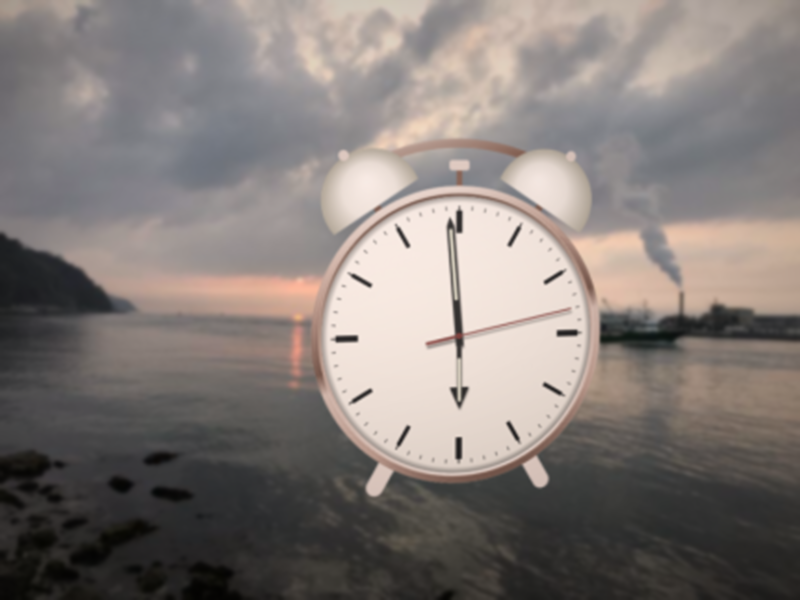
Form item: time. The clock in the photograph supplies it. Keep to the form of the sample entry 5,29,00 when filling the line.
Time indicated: 5,59,13
